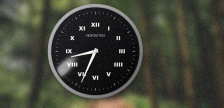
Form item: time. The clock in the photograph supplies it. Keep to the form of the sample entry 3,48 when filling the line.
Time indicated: 8,34
